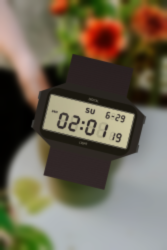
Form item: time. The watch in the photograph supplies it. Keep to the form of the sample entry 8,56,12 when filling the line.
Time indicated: 2,01,19
